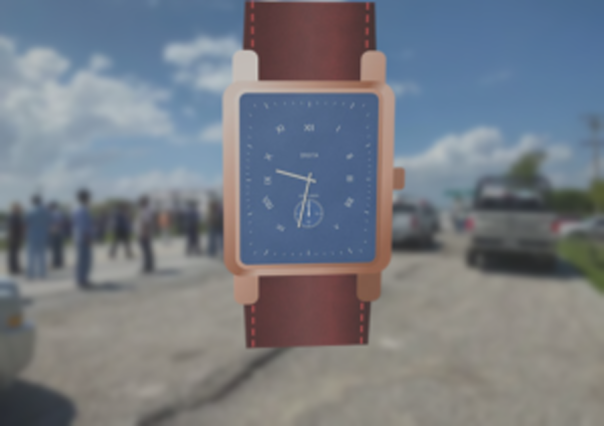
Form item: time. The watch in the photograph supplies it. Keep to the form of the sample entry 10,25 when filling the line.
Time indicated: 9,32
